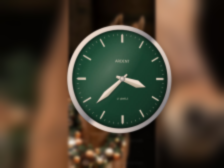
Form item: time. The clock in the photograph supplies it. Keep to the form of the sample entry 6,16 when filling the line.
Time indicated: 3,38
